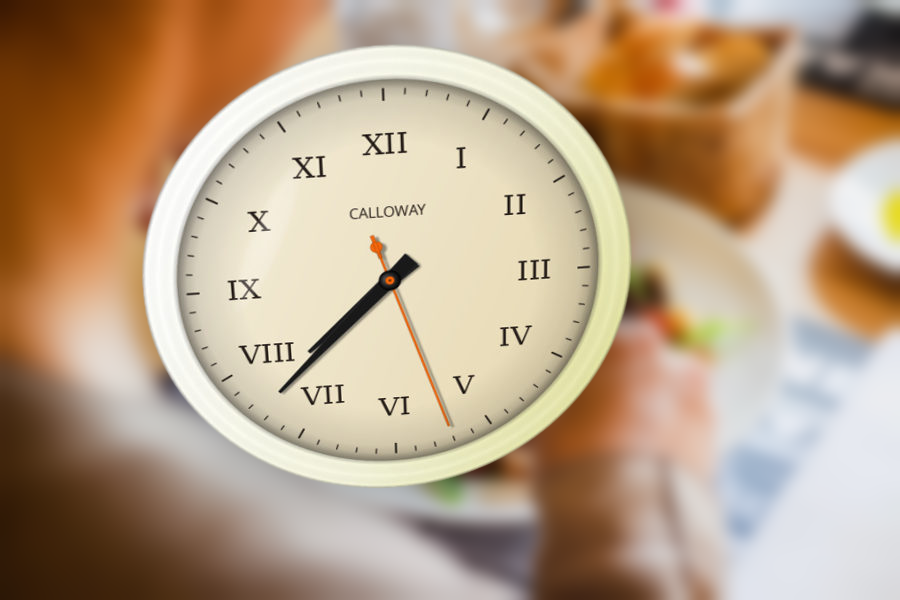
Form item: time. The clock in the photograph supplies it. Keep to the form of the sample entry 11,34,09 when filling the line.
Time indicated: 7,37,27
